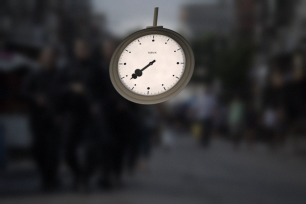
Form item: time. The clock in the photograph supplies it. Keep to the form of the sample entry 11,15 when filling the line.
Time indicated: 7,38
